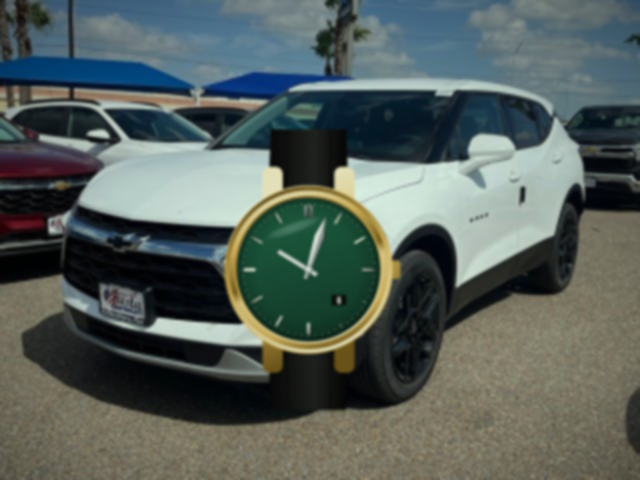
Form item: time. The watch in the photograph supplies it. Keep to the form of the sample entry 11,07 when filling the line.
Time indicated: 10,03
